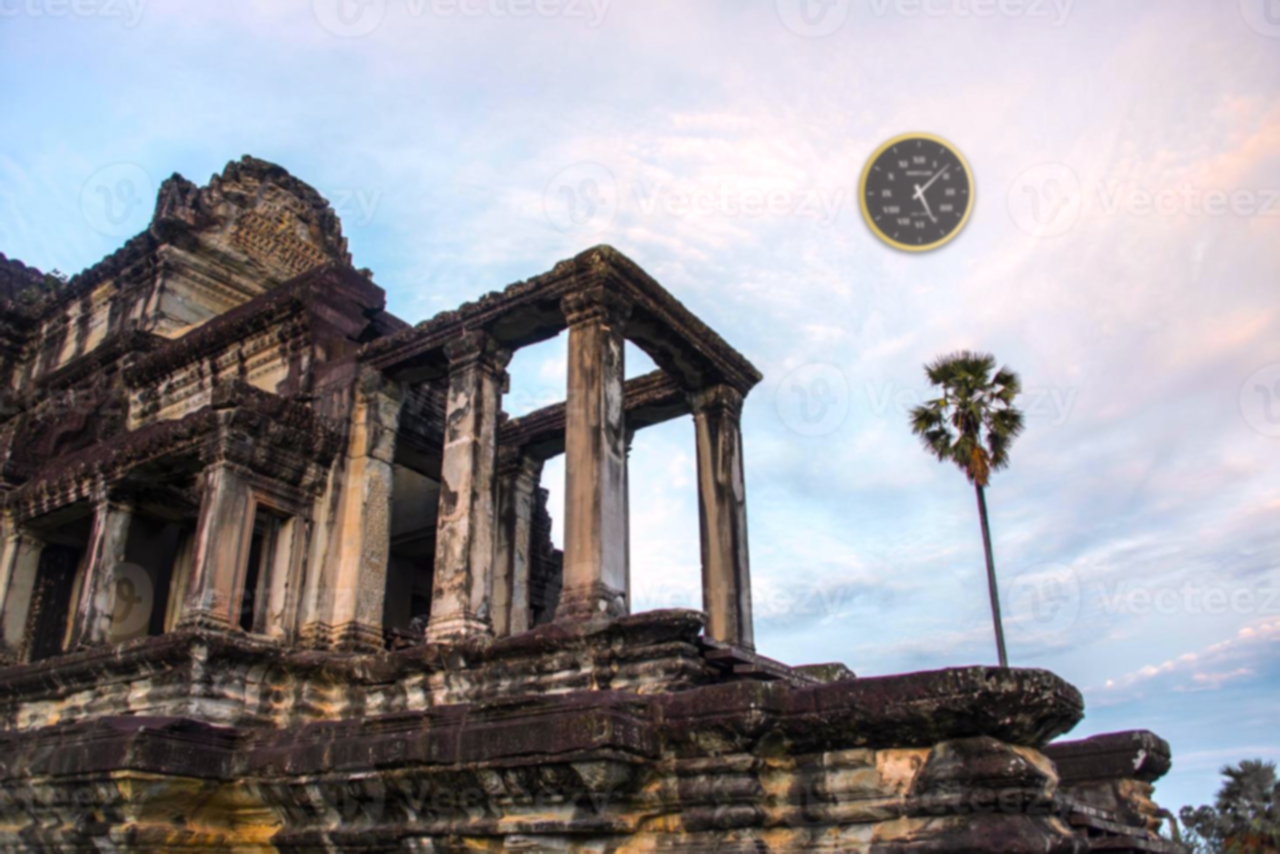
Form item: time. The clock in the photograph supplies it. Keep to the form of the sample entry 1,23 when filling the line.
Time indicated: 5,08
